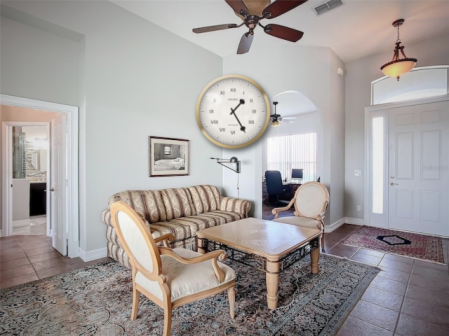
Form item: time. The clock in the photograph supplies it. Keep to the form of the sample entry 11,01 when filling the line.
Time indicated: 1,25
